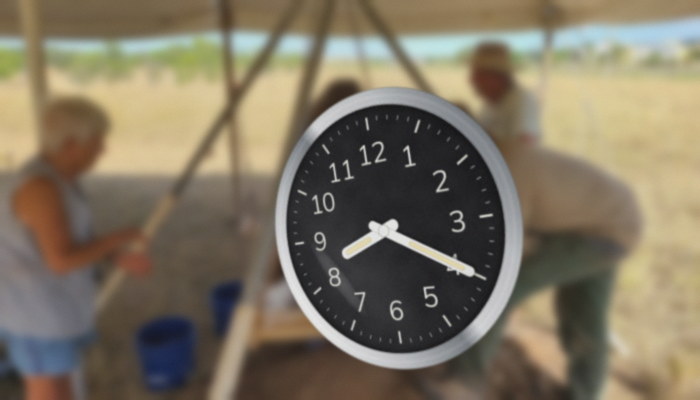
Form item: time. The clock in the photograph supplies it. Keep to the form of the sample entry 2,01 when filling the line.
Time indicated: 8,20
